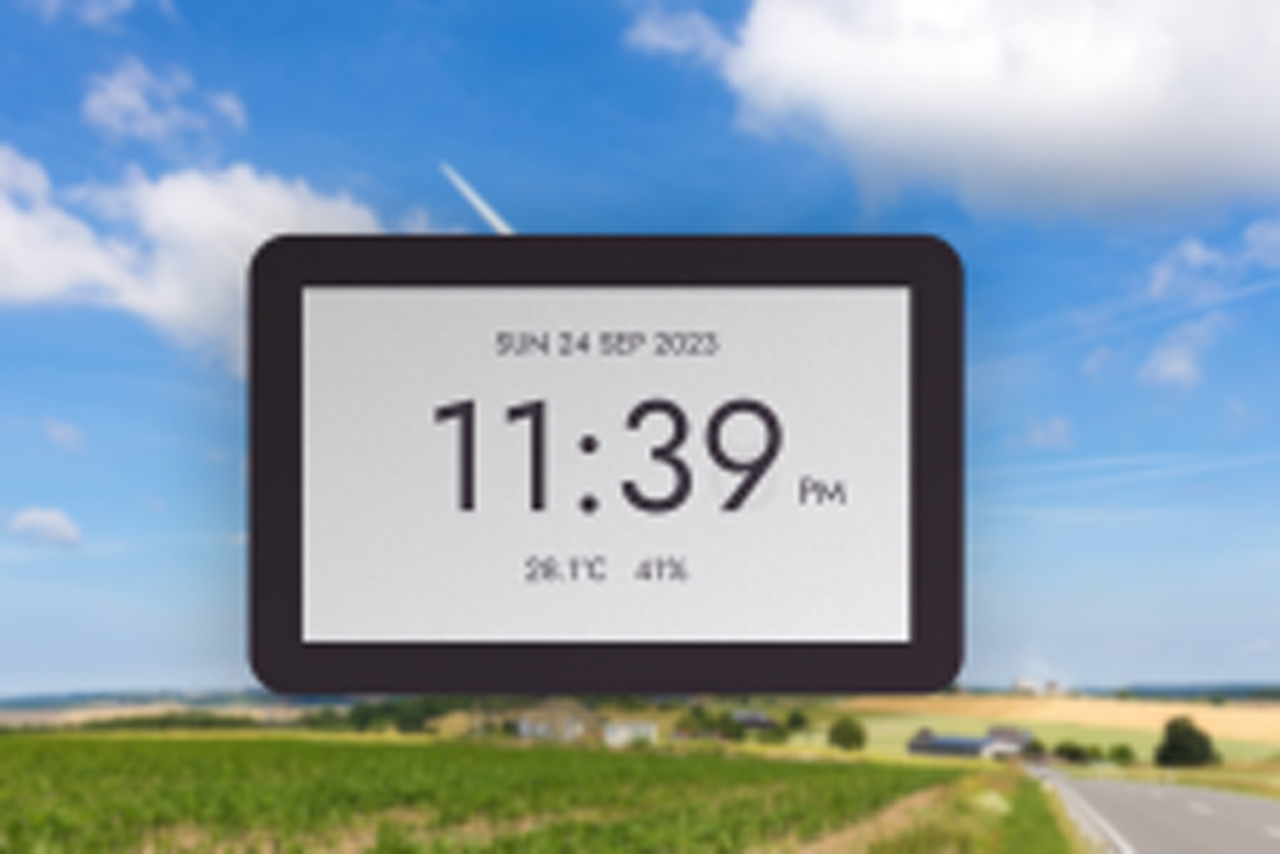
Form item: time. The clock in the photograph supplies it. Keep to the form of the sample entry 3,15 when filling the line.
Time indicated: 11,39
